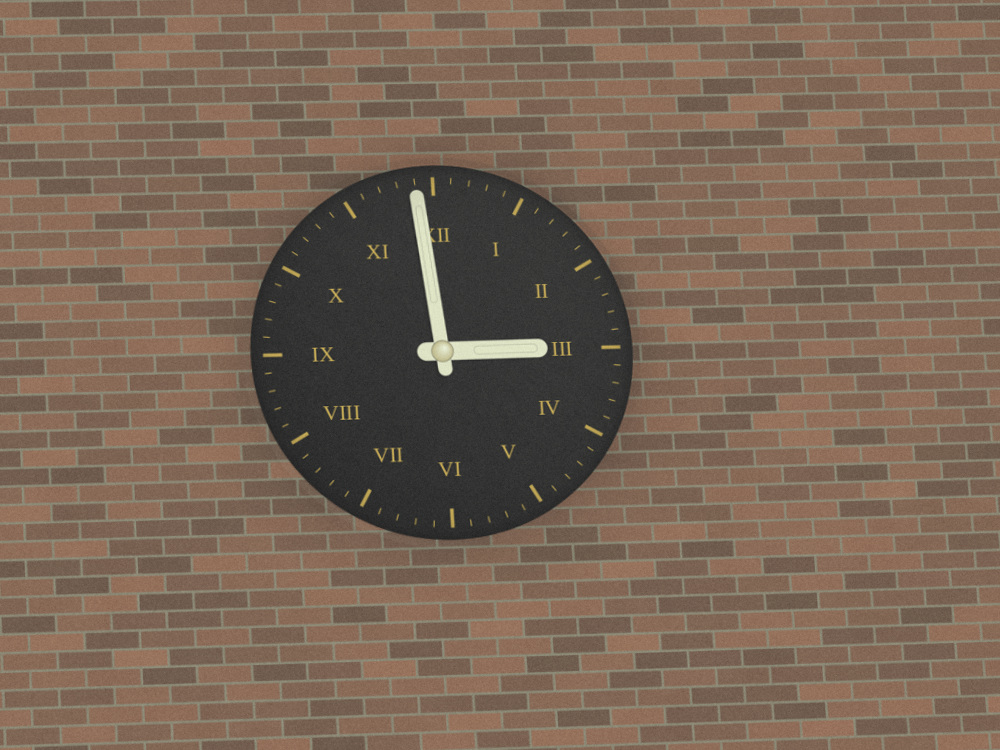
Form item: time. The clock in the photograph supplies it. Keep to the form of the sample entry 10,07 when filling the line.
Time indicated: 2,59
